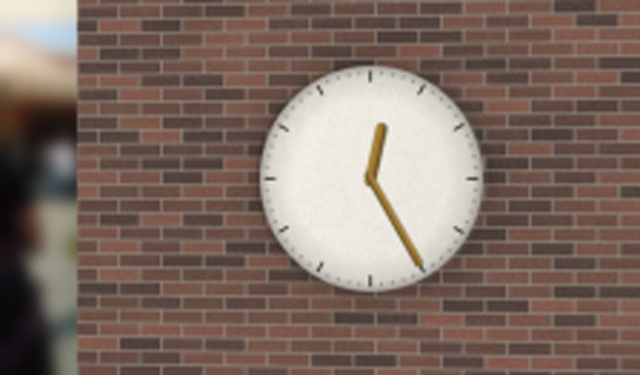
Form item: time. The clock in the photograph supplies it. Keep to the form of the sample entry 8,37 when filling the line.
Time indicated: 12,25
